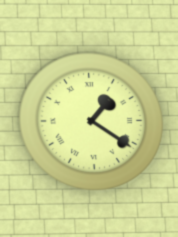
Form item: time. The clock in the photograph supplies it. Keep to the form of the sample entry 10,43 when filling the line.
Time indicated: 1,21
